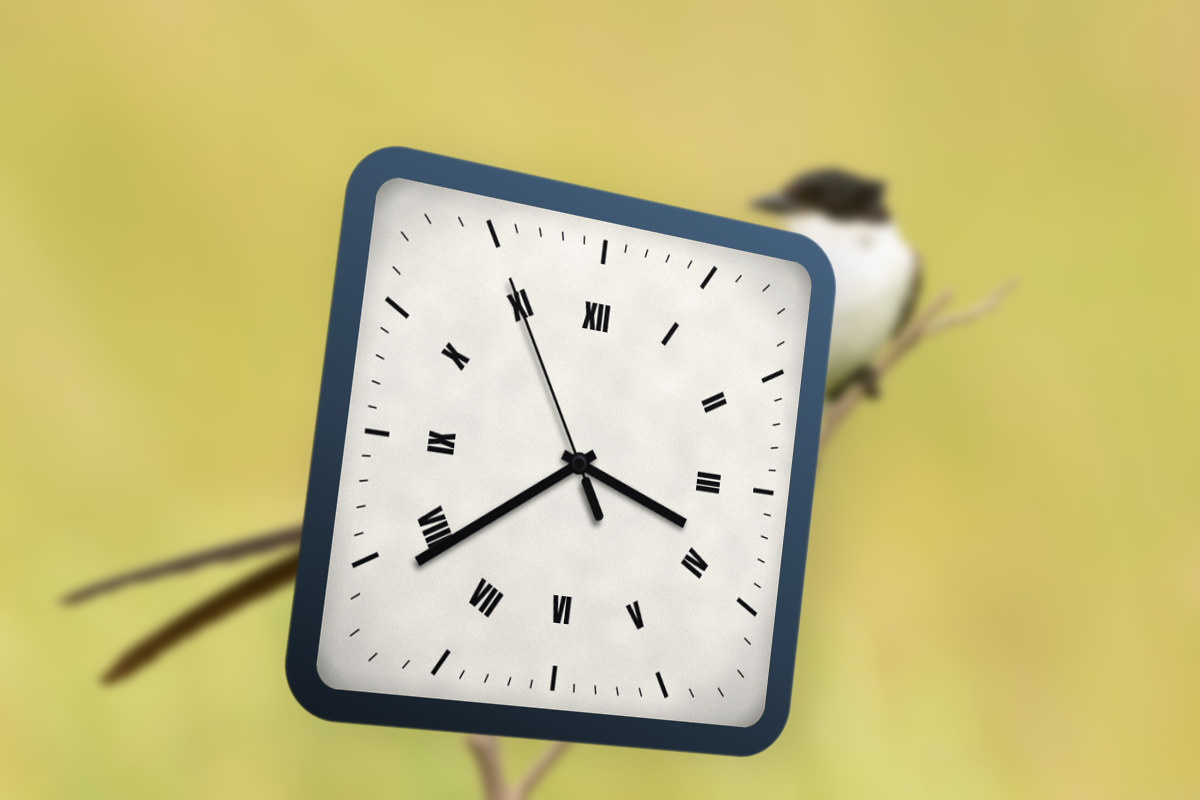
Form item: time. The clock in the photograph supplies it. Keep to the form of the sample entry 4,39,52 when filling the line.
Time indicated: 3,38,55
